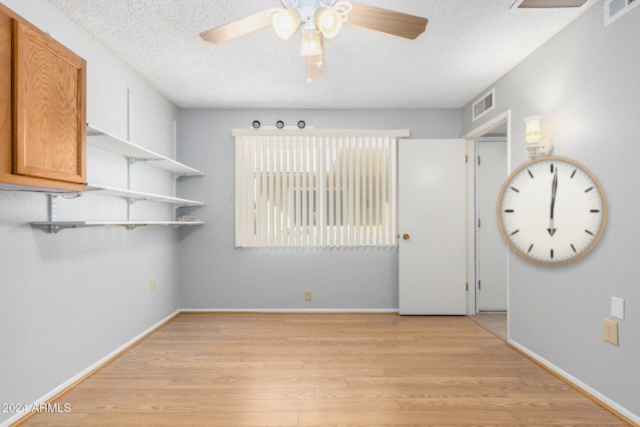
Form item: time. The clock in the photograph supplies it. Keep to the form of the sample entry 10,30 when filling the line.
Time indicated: 6,01
